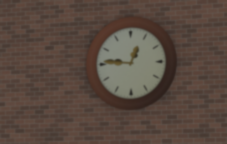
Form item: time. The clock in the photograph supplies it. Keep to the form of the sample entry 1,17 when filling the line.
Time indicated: 12,46
